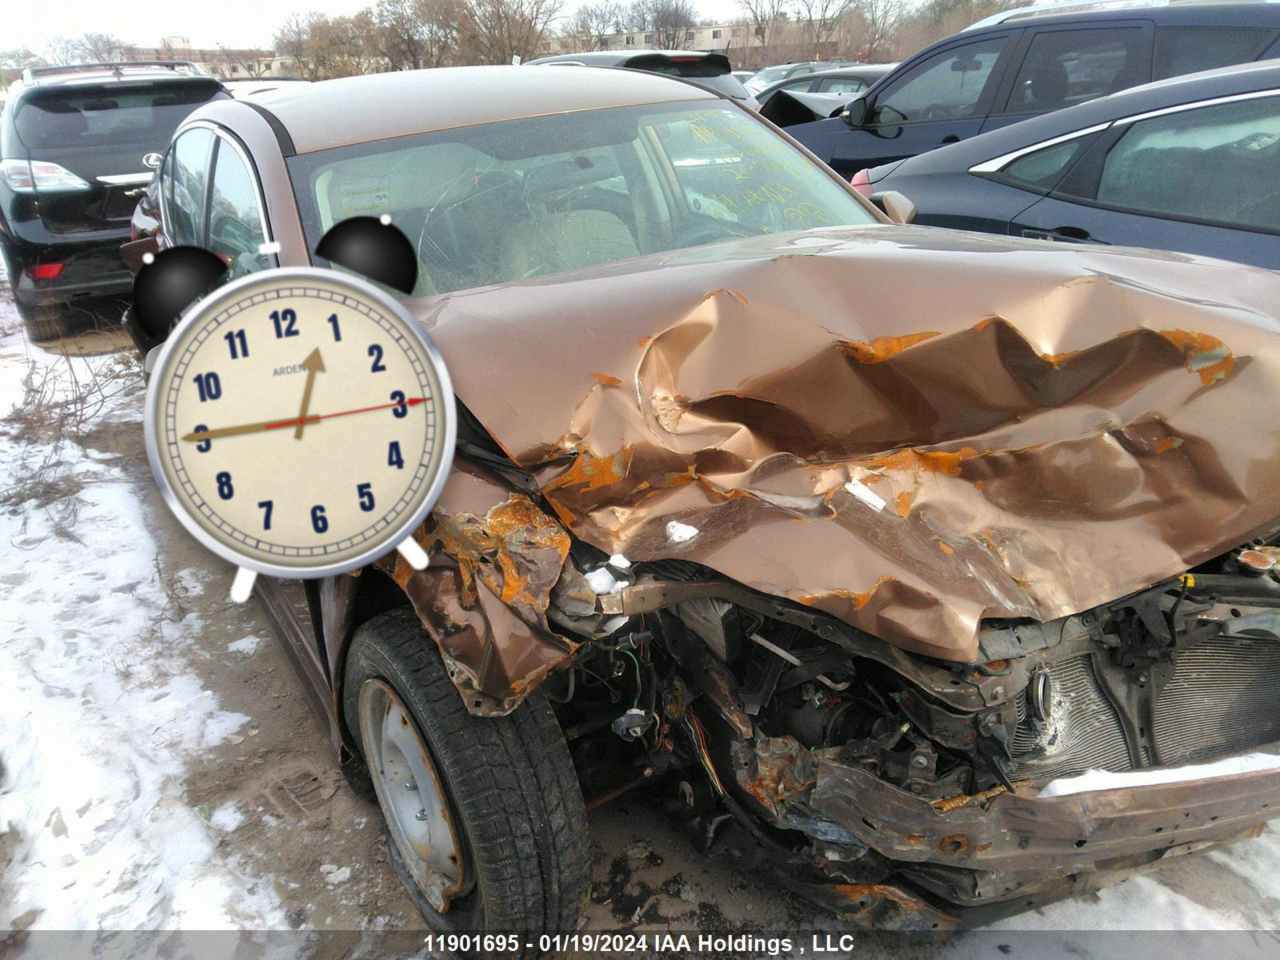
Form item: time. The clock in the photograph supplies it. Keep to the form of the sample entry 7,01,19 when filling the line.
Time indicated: 12,45,15
